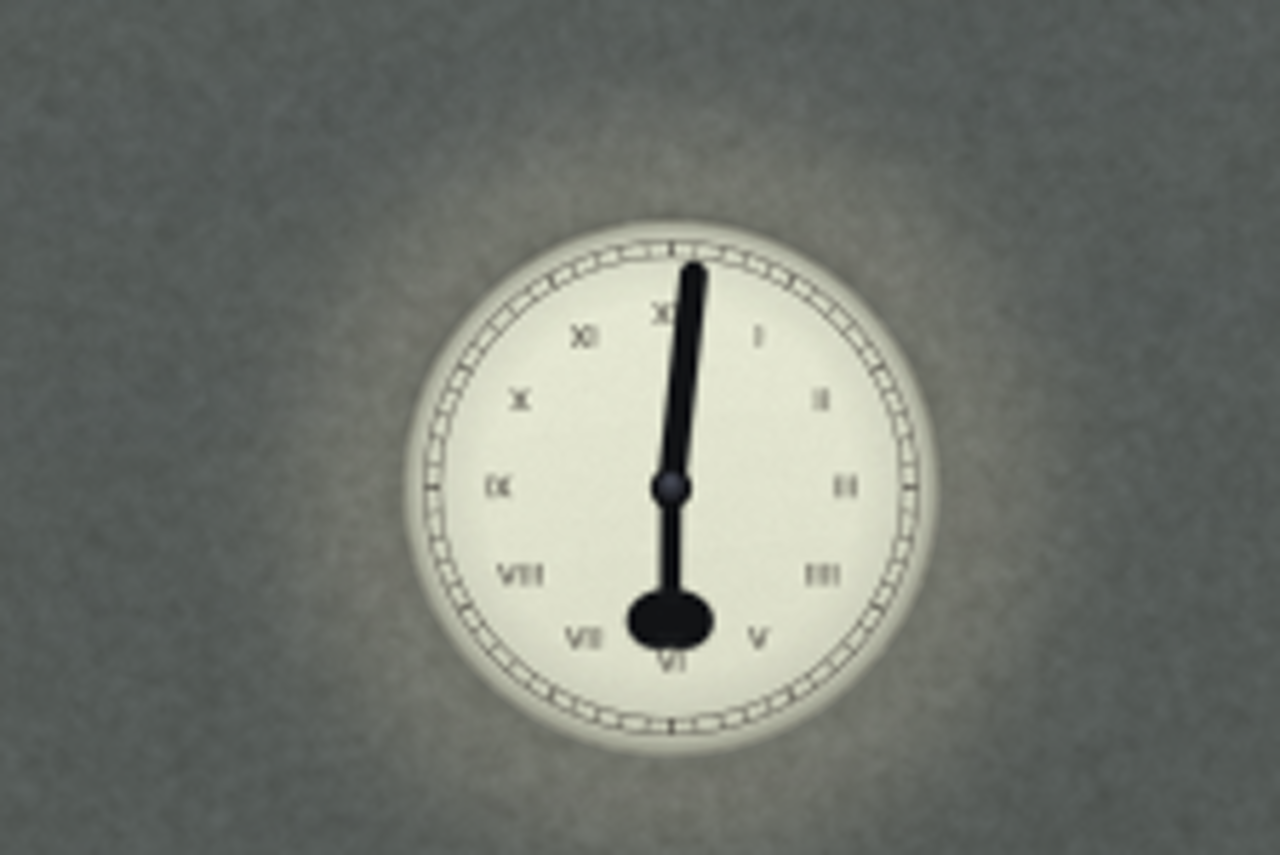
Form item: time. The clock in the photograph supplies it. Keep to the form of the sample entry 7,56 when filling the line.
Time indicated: 6,01
